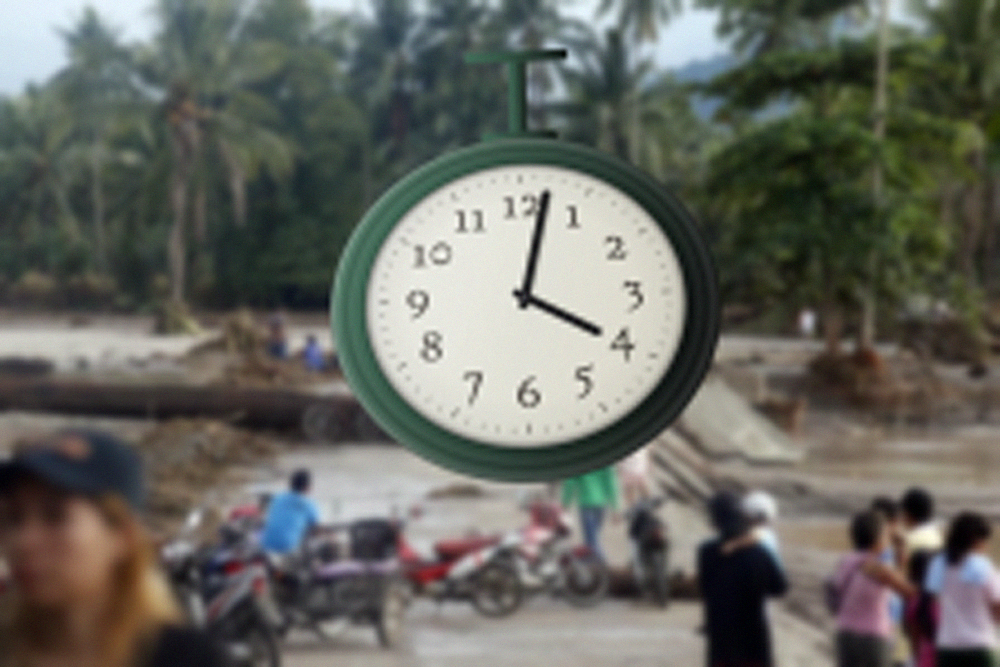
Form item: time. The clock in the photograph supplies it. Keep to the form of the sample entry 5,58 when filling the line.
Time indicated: 4,02
